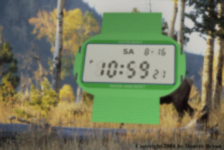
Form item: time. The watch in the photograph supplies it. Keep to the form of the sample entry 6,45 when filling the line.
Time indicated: 10,59
